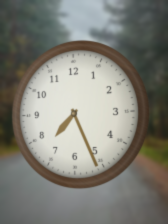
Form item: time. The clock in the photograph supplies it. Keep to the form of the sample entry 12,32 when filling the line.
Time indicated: 7,26
